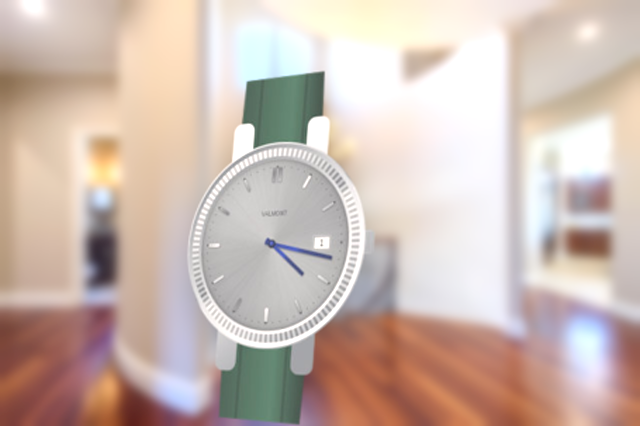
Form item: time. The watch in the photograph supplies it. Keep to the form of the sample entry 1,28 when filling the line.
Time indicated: 4,17
